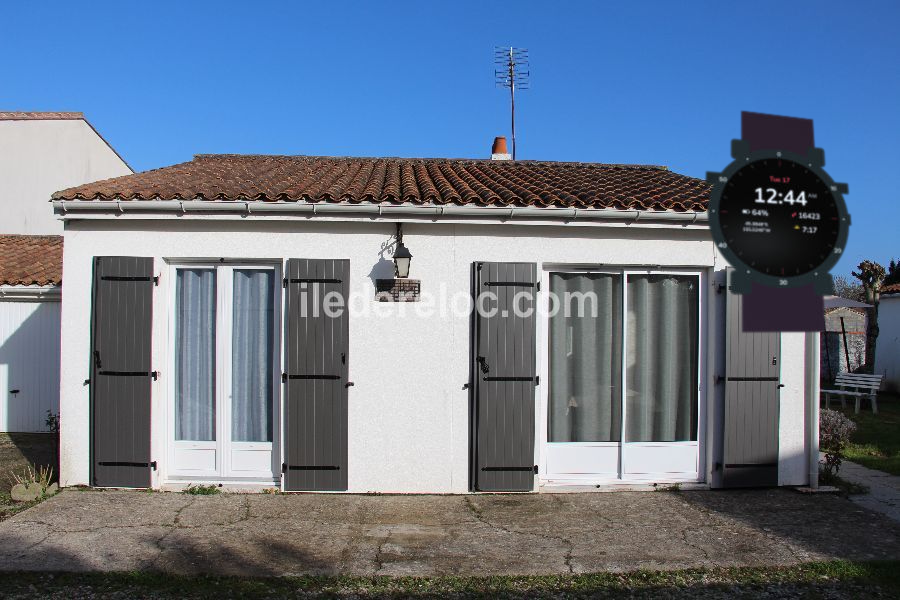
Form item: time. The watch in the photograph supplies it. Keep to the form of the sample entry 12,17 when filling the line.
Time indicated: 12,44
